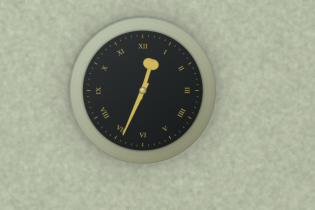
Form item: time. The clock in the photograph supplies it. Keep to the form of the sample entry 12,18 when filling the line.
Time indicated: 12,34
